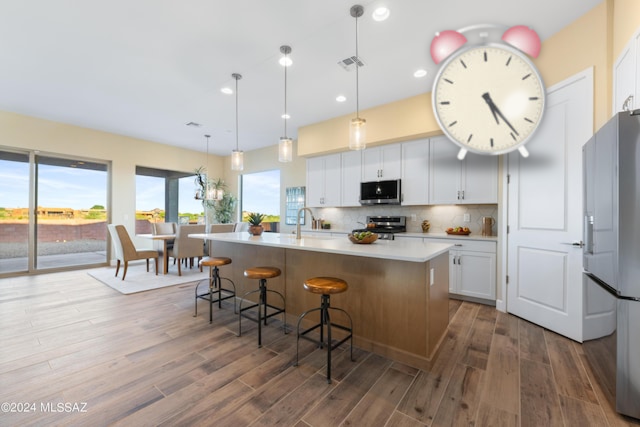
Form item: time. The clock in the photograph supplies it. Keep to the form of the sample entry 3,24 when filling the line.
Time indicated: 5,24
